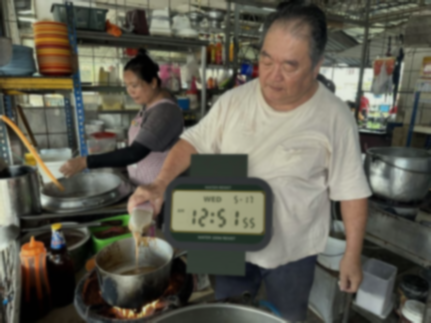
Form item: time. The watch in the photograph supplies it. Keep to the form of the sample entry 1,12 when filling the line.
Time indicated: 12,51
